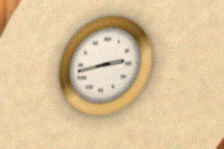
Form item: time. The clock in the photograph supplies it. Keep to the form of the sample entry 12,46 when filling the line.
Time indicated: 2,43
